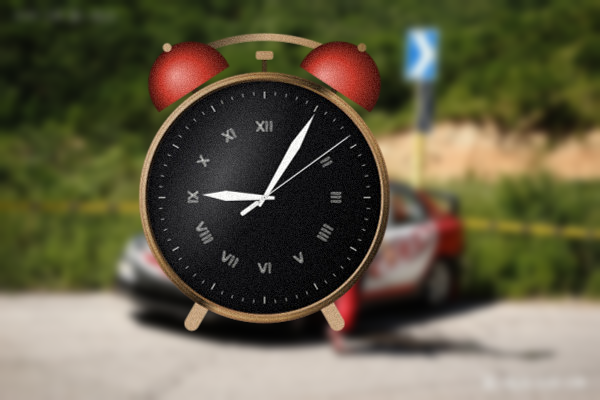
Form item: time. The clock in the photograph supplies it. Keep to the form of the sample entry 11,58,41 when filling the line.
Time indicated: 9,05,09
